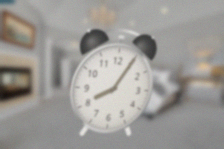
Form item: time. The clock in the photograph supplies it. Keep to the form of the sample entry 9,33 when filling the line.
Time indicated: 8,05
